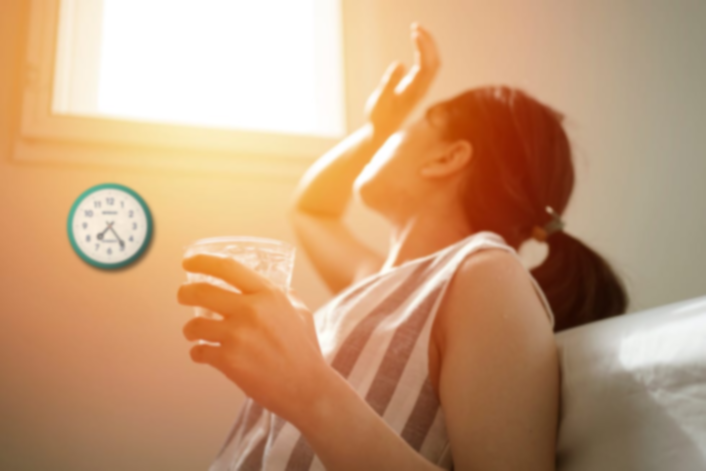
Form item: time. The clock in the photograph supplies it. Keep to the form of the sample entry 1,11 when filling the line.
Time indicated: 7,24
